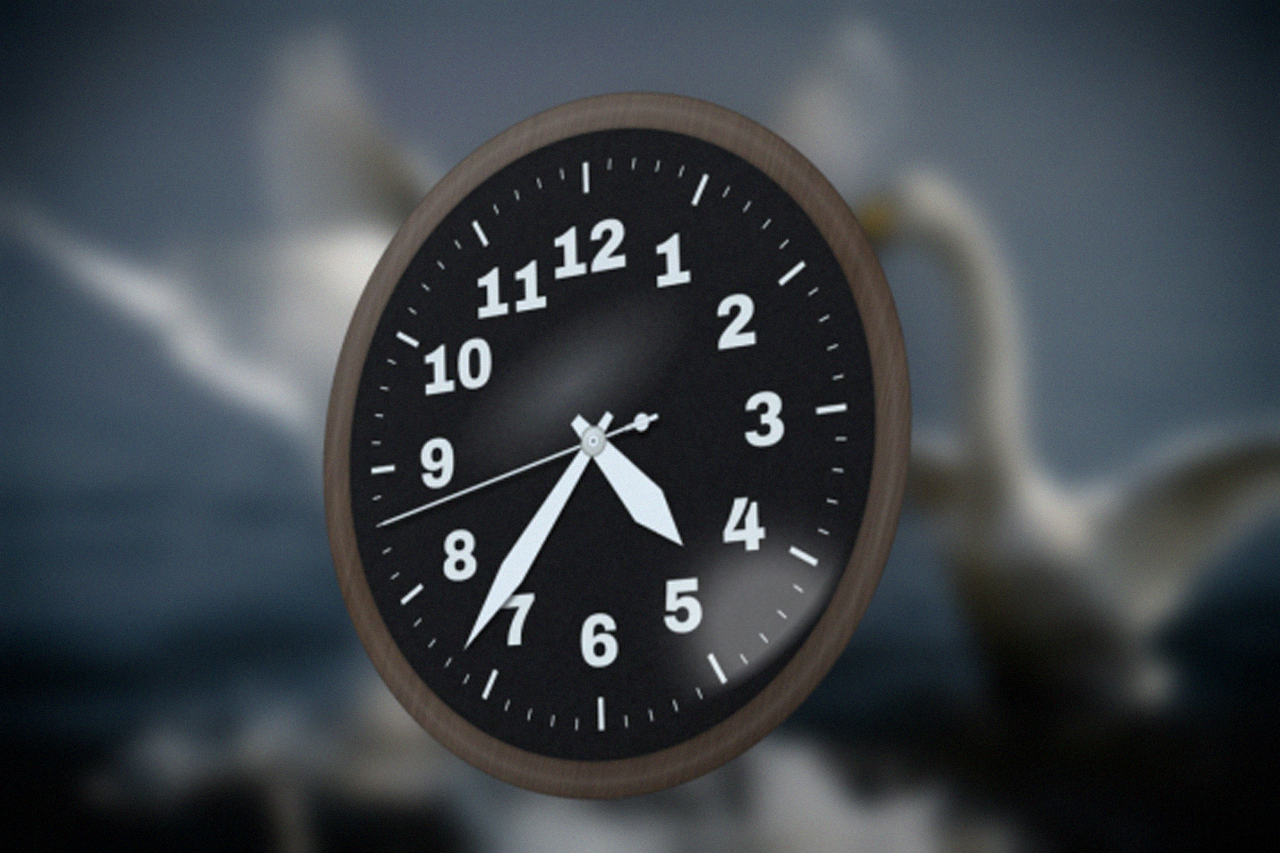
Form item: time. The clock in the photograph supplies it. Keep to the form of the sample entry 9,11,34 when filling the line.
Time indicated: 4,36,43
